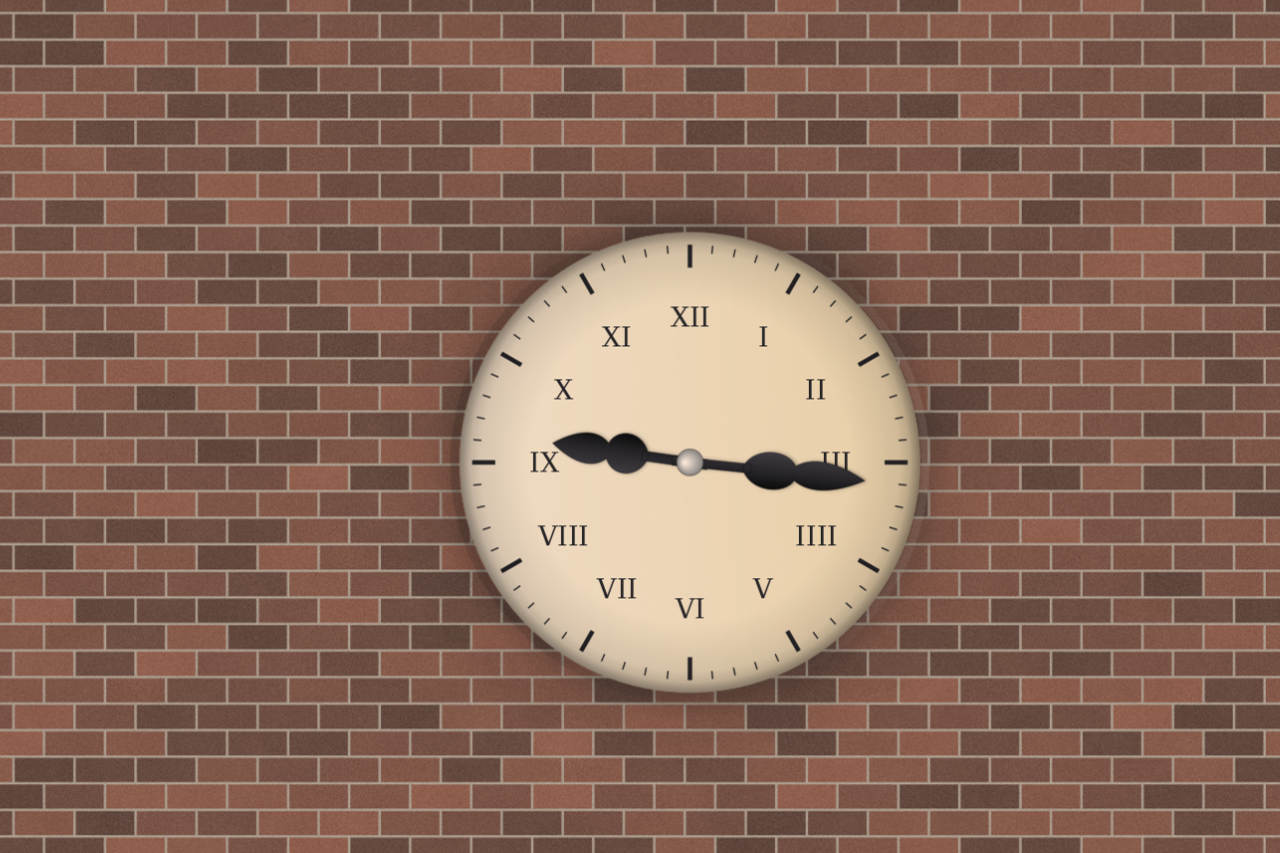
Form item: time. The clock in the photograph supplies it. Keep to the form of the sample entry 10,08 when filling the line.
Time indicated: 9,16
